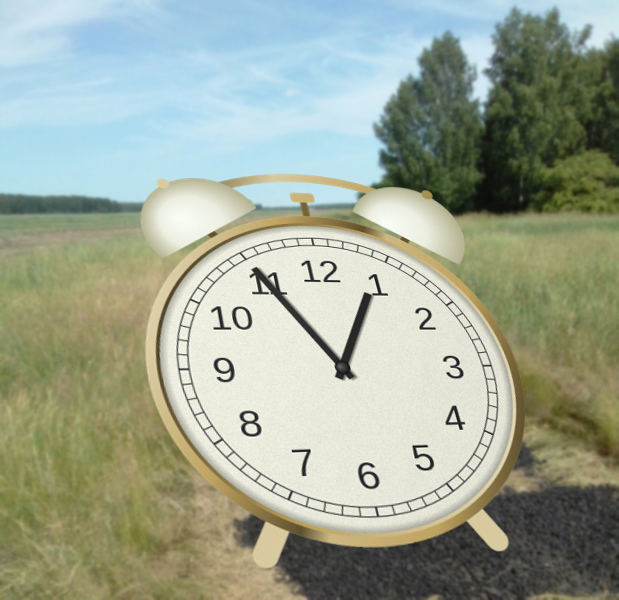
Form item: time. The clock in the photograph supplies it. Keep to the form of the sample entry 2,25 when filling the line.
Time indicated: 12,55
